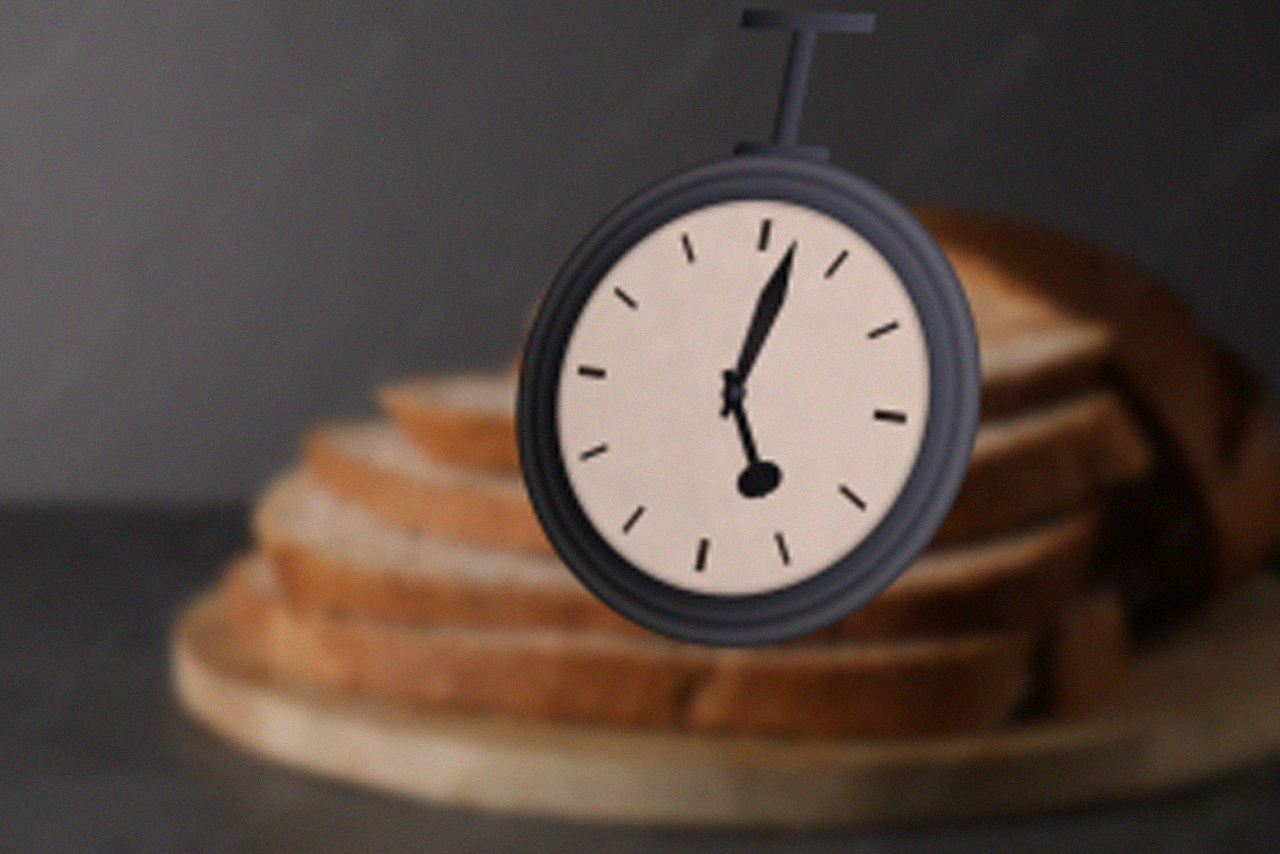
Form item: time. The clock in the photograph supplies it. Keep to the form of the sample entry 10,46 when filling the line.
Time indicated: 5,02
